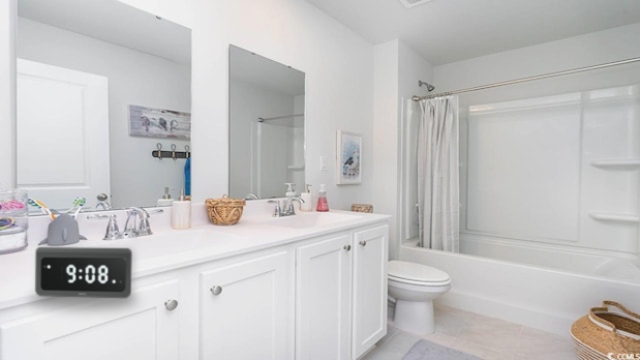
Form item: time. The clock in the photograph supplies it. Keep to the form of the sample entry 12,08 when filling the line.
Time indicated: 9,08
